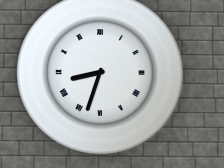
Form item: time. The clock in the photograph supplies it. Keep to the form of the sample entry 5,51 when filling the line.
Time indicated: 8,33
